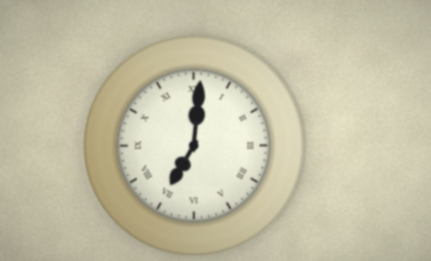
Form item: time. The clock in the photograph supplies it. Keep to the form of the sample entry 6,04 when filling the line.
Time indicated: 7,01
